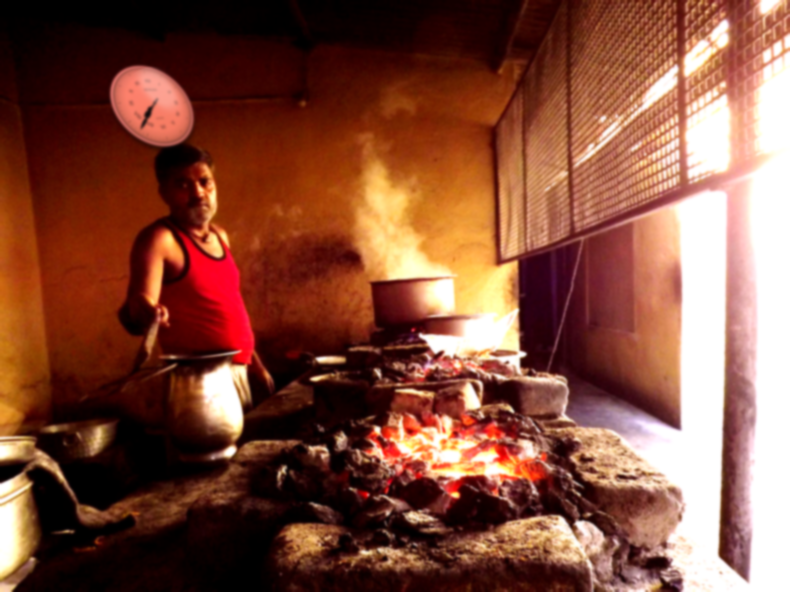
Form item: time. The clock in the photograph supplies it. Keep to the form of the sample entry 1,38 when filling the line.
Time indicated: 7,37
